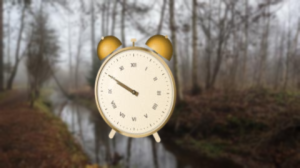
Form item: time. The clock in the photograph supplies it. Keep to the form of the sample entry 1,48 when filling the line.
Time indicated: 9,50
